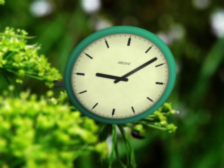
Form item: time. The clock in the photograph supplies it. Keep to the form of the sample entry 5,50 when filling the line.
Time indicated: 9,08
